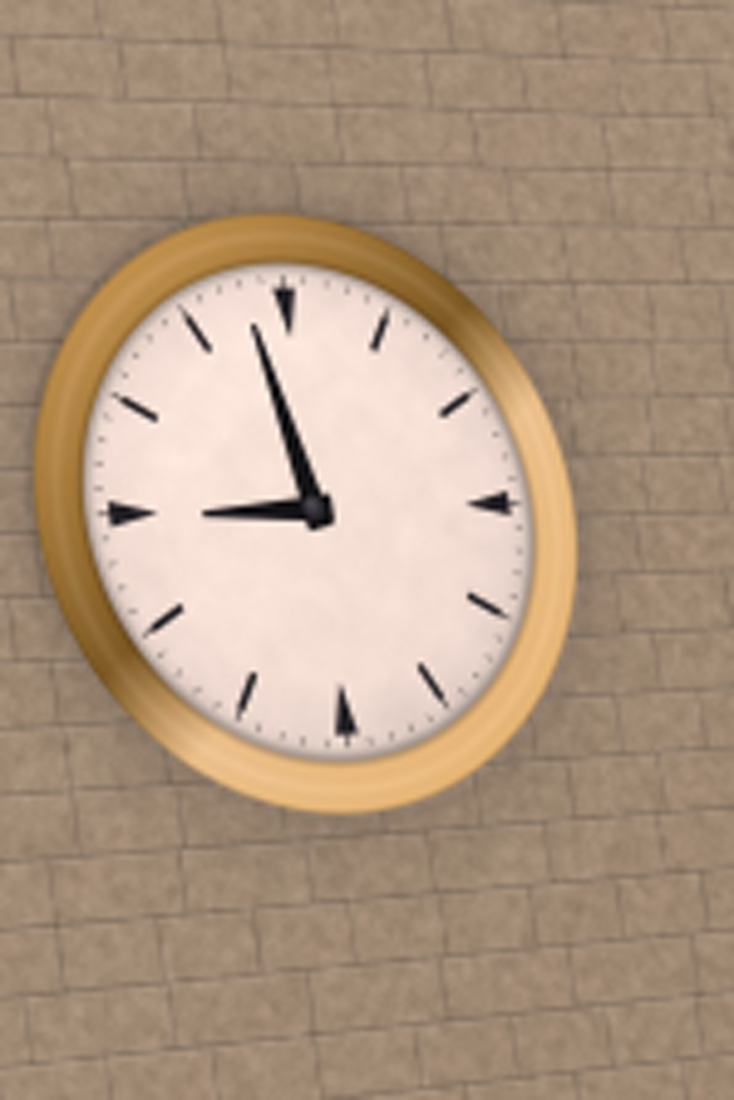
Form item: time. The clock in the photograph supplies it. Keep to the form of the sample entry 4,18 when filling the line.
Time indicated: 8,58
